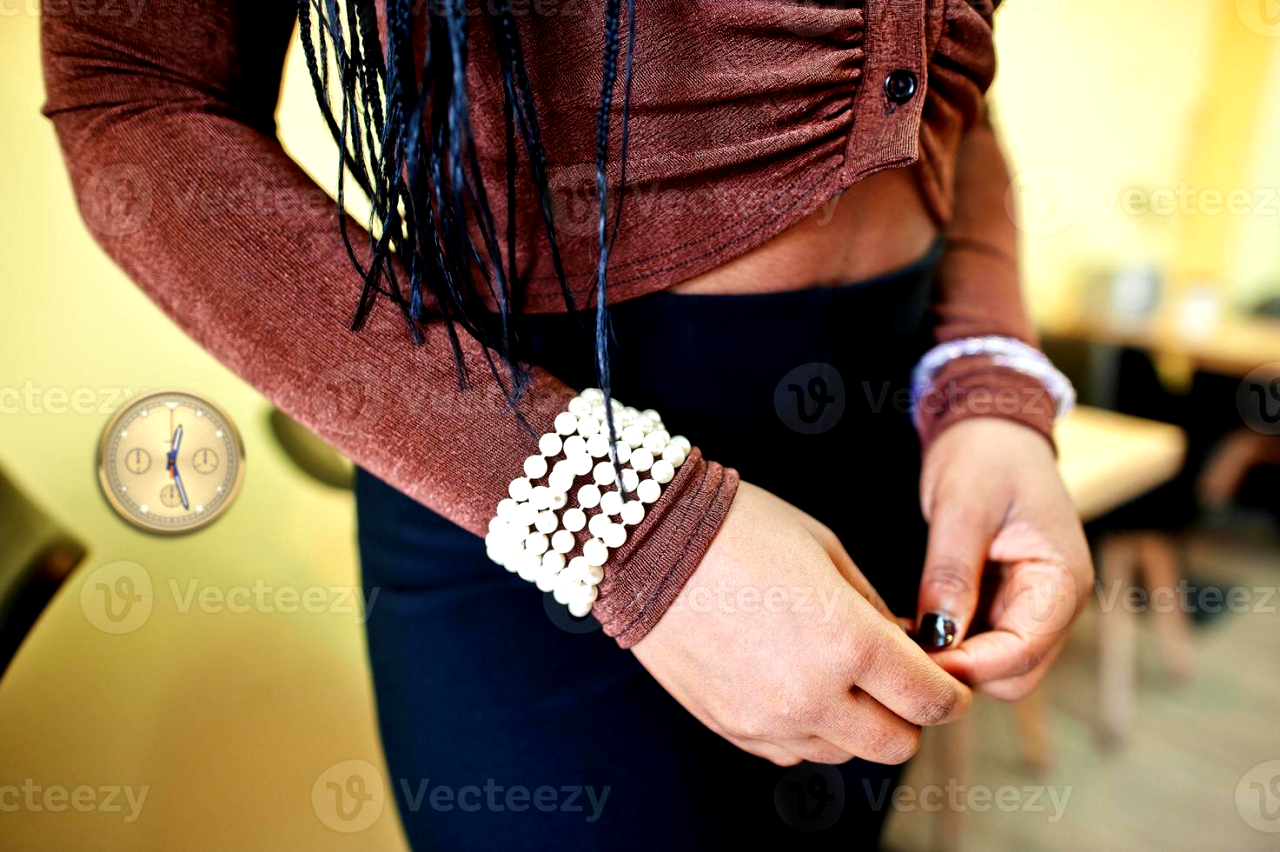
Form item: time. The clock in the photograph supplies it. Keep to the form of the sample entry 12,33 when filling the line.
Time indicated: 12,27
